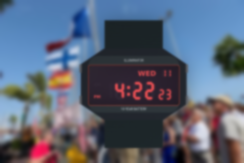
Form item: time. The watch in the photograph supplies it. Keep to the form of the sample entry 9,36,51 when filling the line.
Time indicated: 4,22,23
